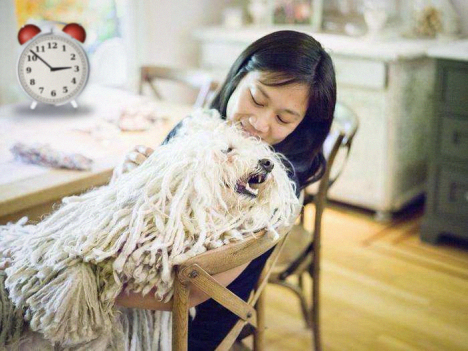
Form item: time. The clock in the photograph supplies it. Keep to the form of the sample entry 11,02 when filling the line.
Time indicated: 2,52
